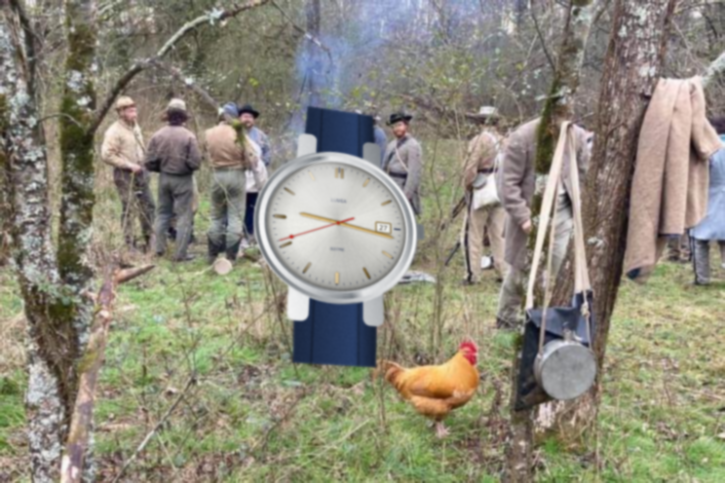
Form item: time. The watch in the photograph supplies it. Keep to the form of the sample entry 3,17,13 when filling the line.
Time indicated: 9,16,41
